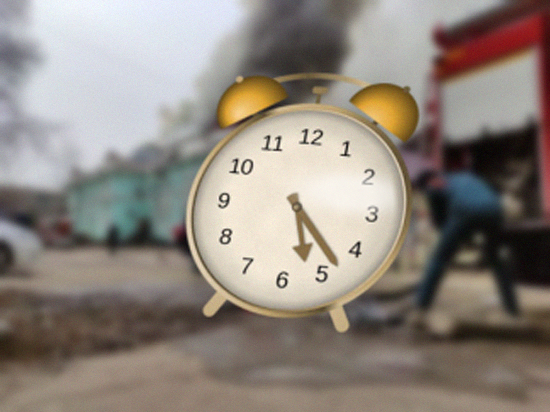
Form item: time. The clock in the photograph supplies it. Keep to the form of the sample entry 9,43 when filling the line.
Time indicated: 5,23
